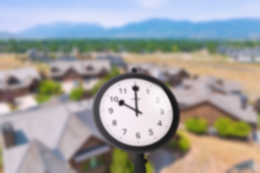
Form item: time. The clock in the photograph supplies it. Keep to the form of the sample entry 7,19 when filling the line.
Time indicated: 10,00
